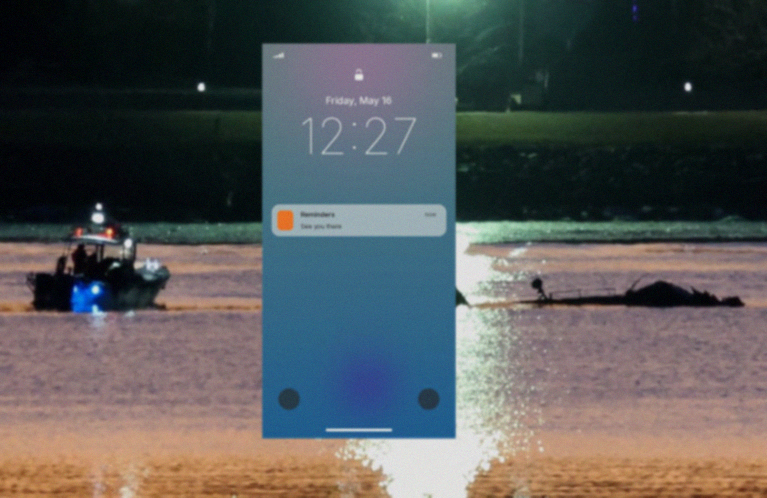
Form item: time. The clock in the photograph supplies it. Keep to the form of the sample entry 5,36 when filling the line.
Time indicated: 12,27
